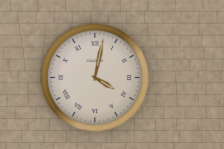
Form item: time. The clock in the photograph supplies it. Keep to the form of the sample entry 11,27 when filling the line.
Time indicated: 4,02
